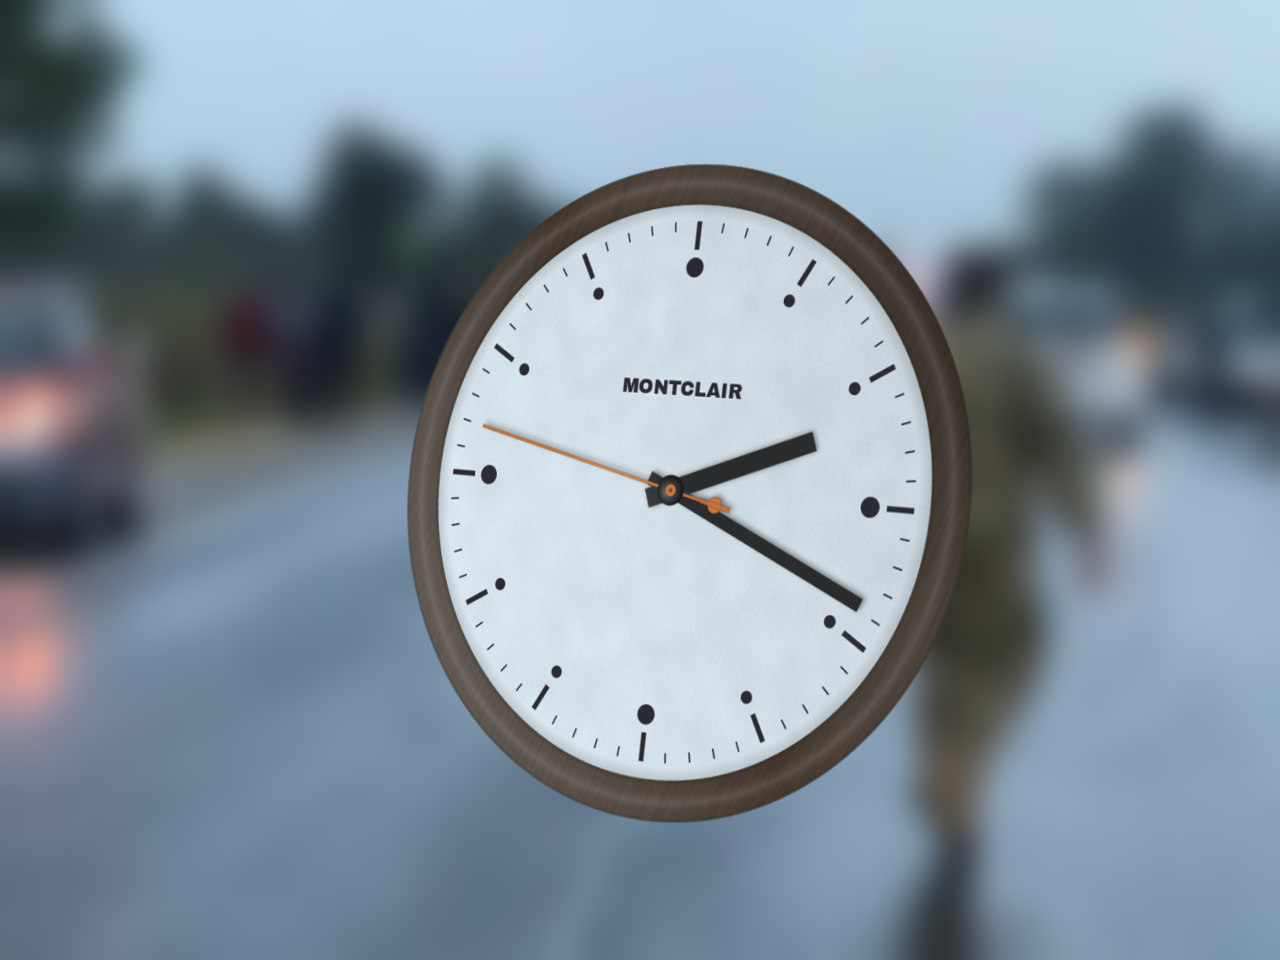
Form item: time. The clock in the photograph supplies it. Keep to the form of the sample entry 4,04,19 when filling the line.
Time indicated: 2,18,47
